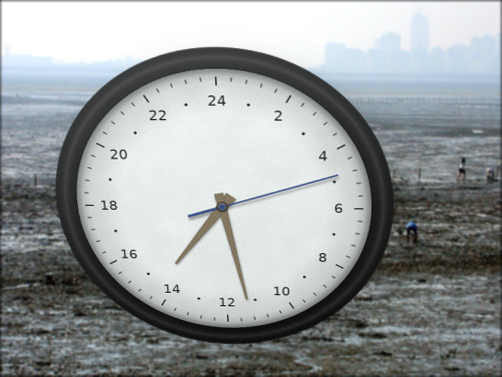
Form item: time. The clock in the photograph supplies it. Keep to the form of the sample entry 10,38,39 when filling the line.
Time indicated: 14,28,12
